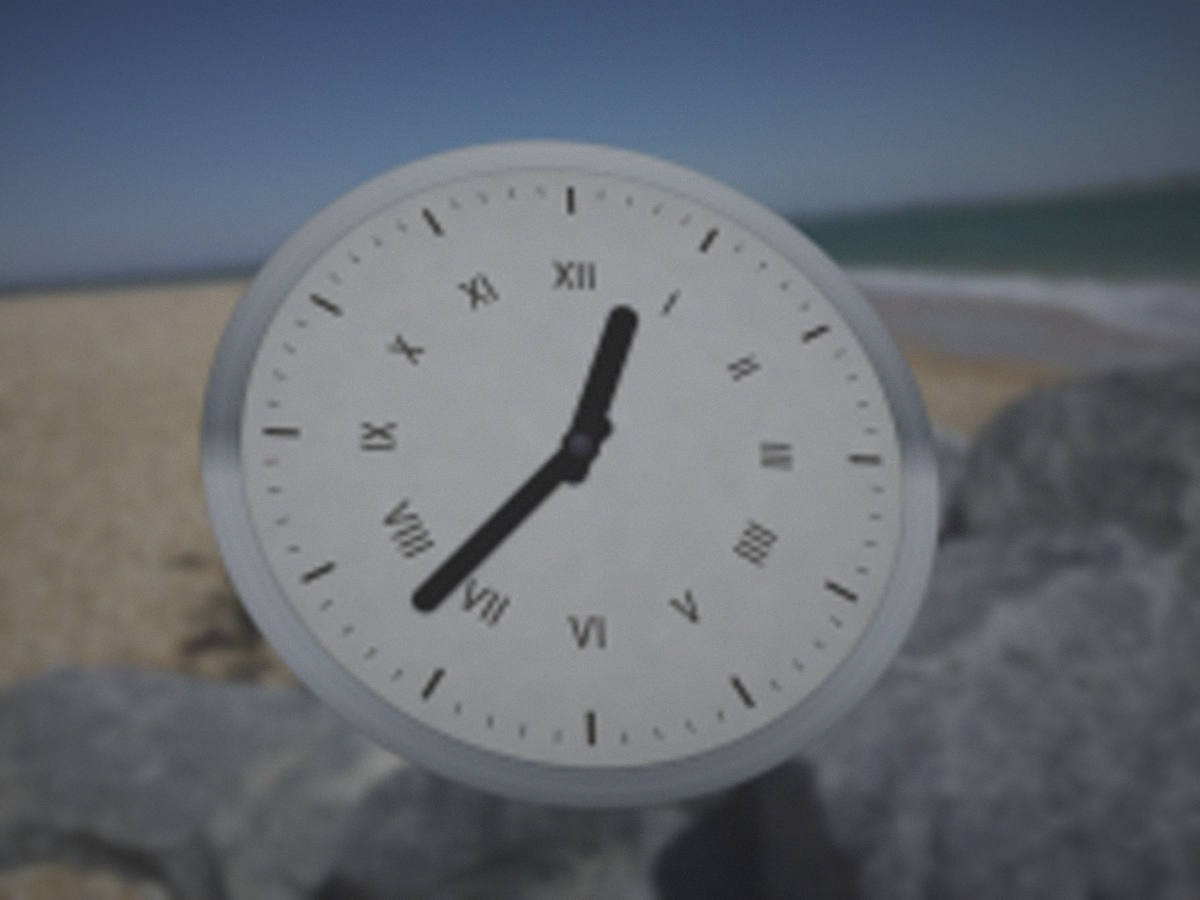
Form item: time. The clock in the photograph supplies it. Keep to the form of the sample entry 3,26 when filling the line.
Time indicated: 12,37
